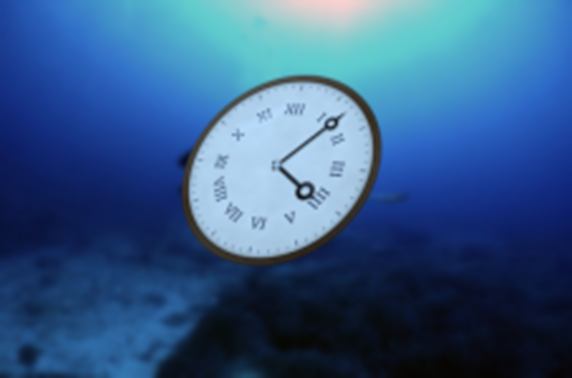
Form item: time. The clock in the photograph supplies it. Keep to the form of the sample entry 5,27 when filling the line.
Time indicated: 4,07
